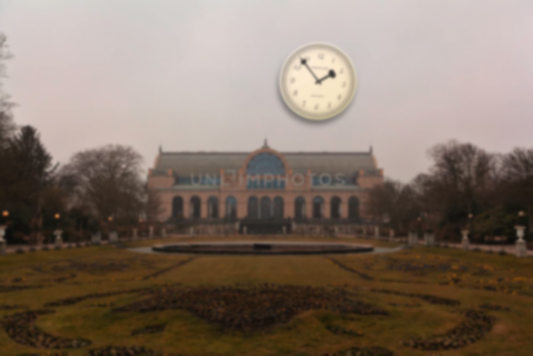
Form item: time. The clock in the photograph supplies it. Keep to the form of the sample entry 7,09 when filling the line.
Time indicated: 1,53
